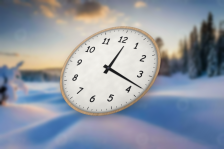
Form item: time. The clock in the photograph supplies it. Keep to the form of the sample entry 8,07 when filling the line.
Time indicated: 12,18
